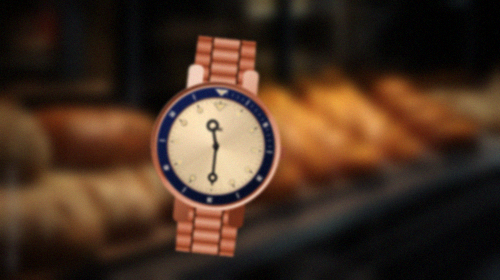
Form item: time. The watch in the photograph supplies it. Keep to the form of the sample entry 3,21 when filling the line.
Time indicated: 11,30
